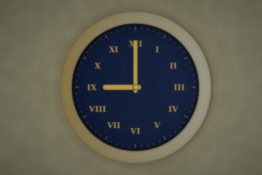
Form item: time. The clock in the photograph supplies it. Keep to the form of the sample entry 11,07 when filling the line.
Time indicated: 9,00
